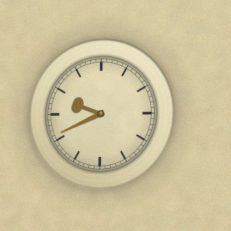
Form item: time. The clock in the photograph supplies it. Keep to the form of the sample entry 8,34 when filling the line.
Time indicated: 9,41
